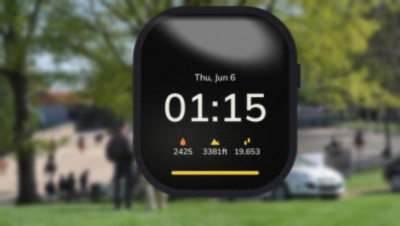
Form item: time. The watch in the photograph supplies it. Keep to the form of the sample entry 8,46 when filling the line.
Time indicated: 1,15
